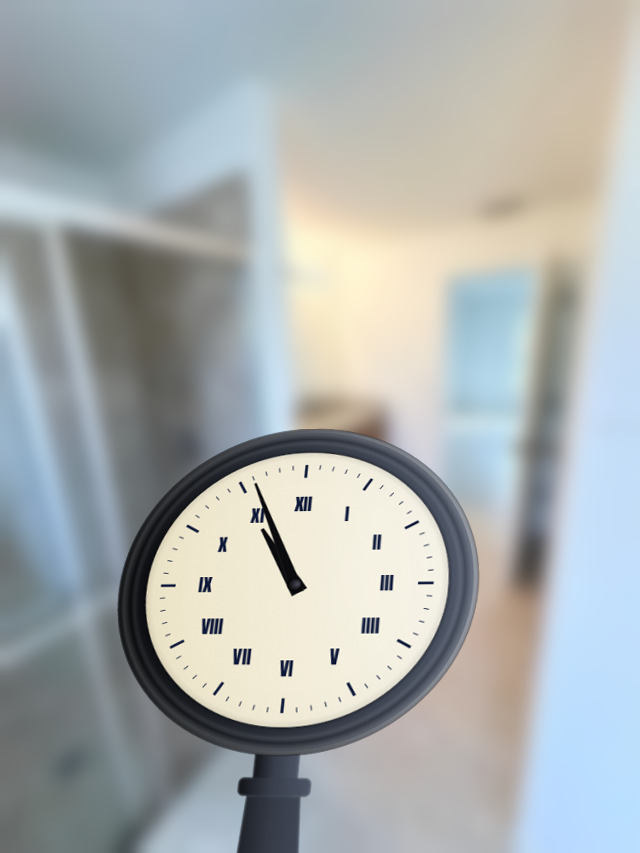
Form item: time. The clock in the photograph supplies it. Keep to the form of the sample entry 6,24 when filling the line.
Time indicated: 10,56
